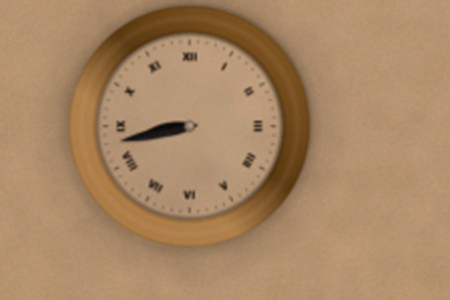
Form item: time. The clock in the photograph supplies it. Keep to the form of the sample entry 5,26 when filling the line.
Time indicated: 8,43
